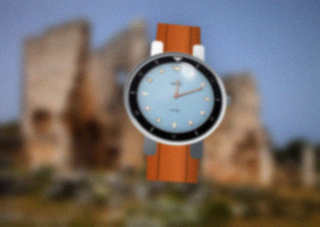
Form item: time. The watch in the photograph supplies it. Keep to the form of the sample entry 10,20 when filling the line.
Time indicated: 12,11
